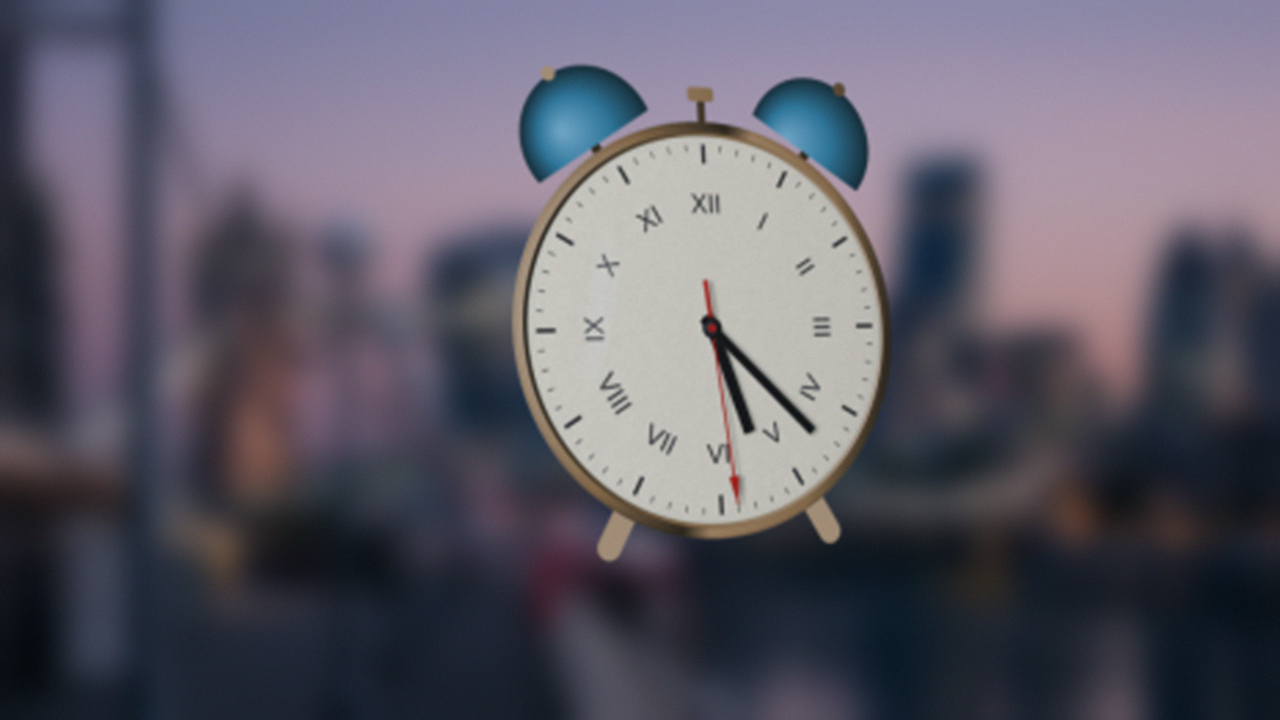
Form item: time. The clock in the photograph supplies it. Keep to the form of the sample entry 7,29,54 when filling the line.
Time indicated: 5,22,29
